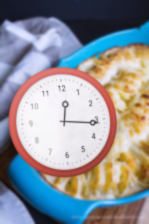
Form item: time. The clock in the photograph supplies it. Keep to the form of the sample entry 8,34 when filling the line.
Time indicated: 12,16
